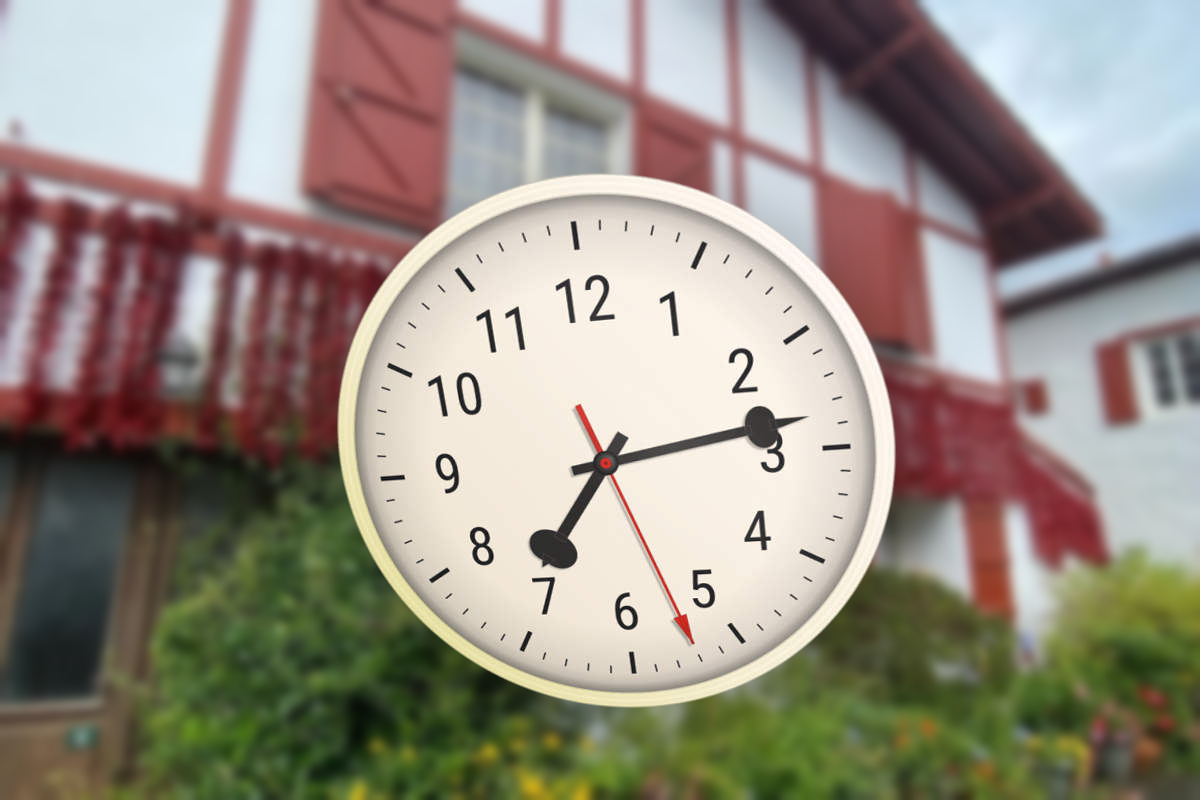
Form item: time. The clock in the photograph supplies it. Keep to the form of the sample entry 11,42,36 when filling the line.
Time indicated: 7,13,27
